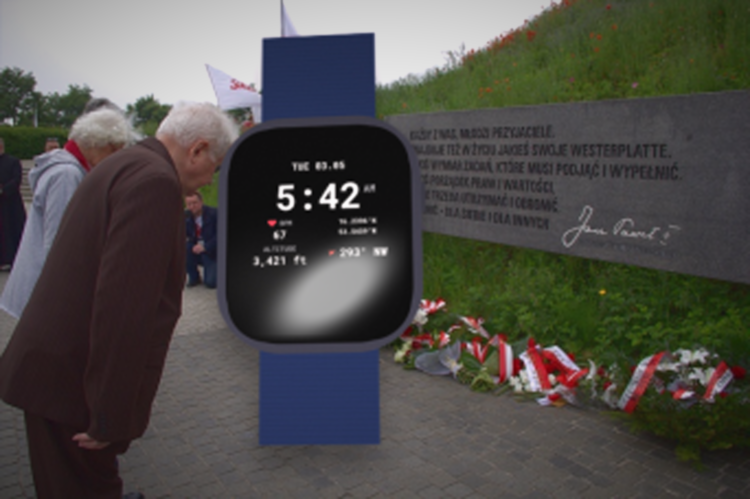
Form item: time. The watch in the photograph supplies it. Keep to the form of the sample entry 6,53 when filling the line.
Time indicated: 5,42
